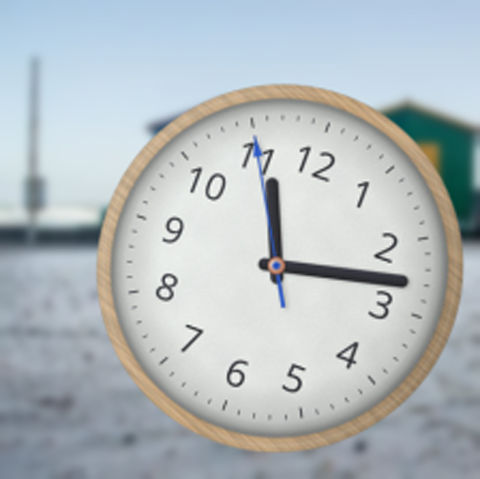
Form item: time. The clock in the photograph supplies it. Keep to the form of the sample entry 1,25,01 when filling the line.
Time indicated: 11,12,55
